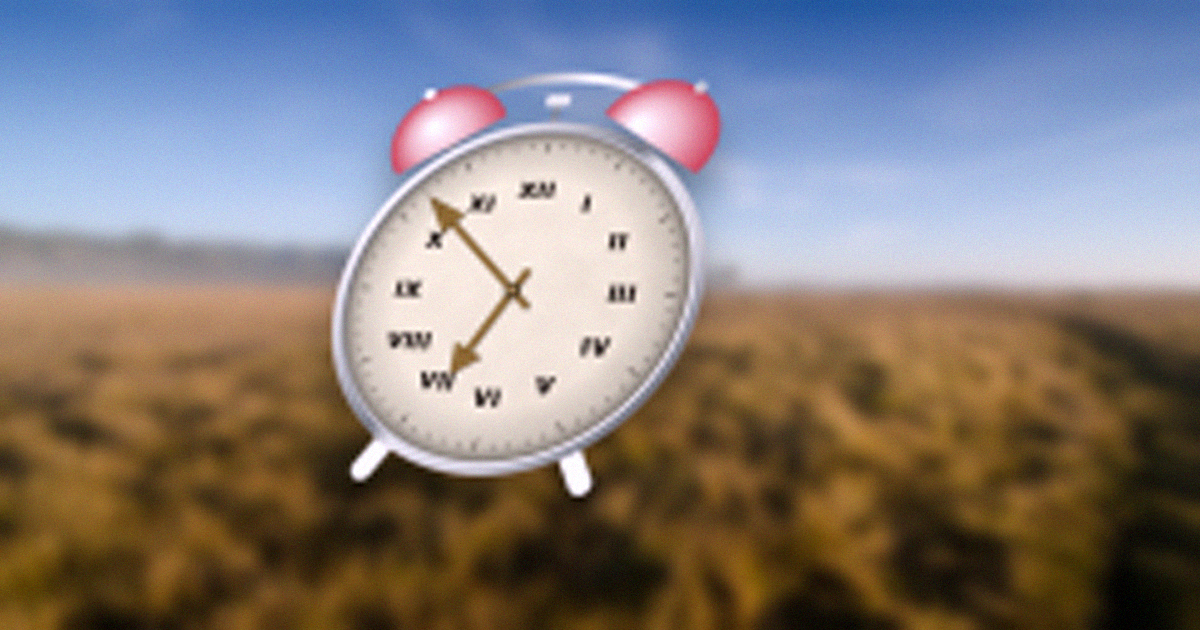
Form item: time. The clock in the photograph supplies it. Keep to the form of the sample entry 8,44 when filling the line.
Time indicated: 6,52
